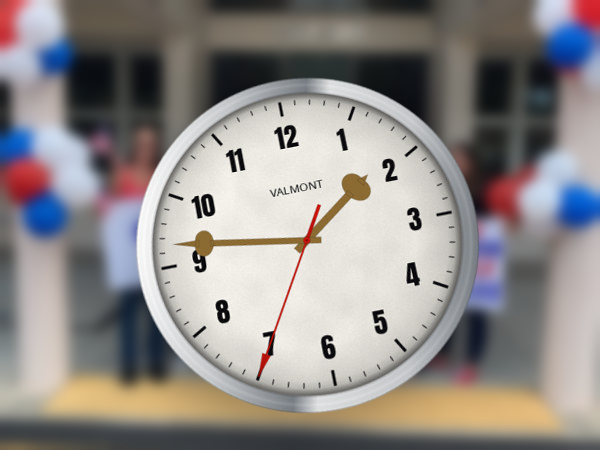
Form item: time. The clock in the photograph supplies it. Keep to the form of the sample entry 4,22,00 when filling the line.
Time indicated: 1,46,35
